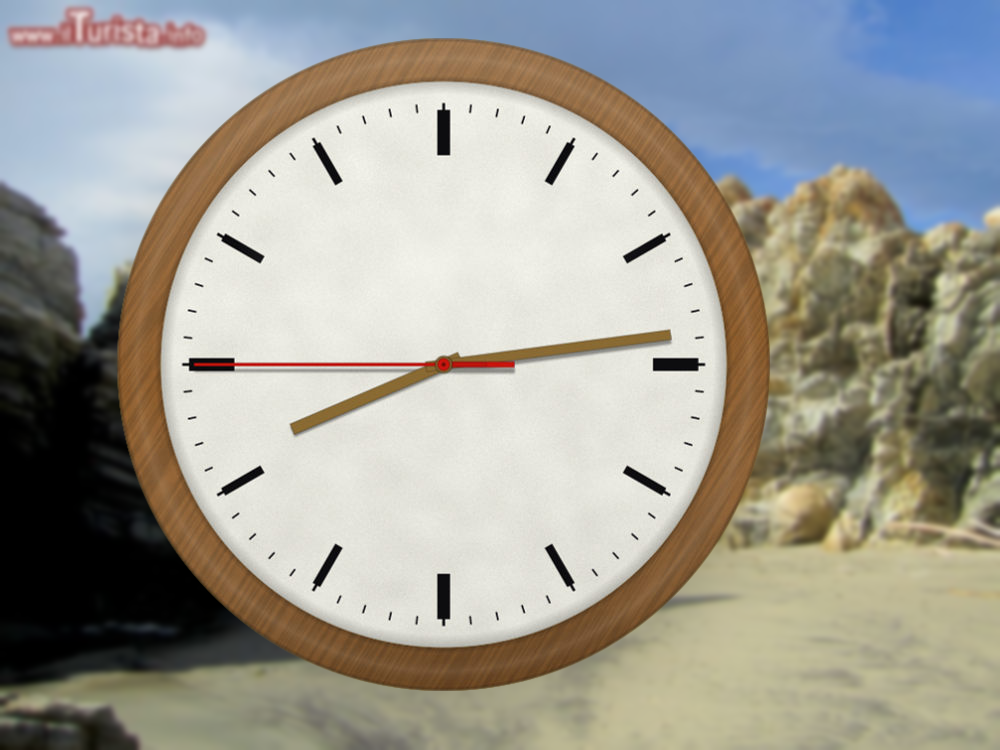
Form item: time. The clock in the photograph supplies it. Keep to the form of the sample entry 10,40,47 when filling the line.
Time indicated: 8,13,45
